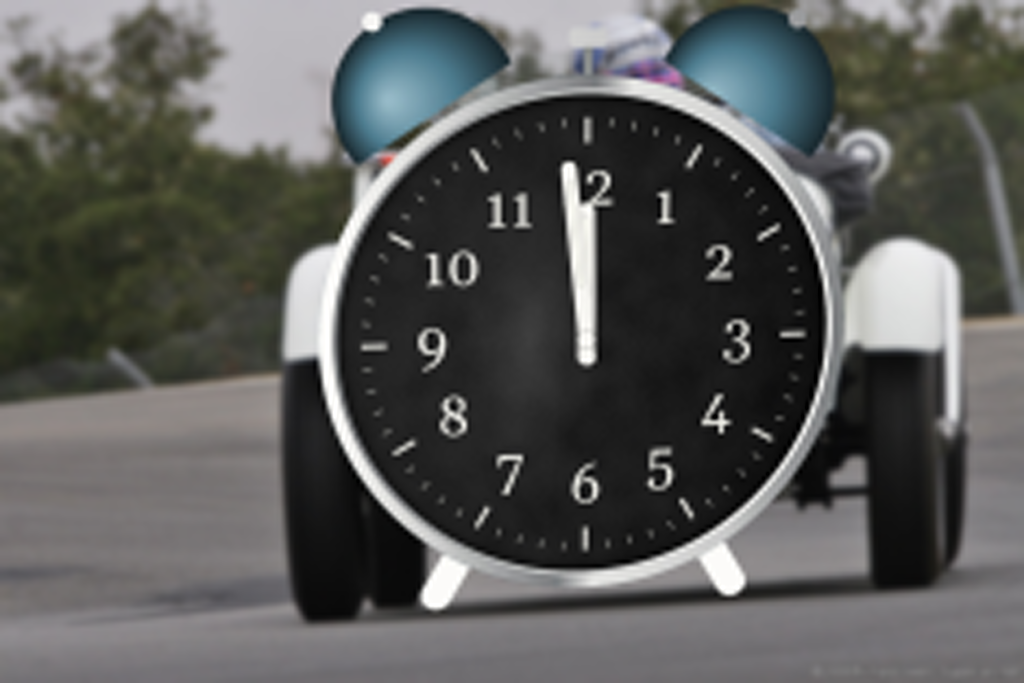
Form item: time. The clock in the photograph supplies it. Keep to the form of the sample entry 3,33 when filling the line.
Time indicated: 11,59
